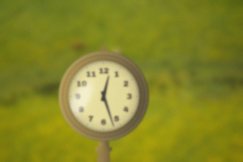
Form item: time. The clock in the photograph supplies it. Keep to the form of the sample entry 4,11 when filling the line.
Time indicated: 12,27
